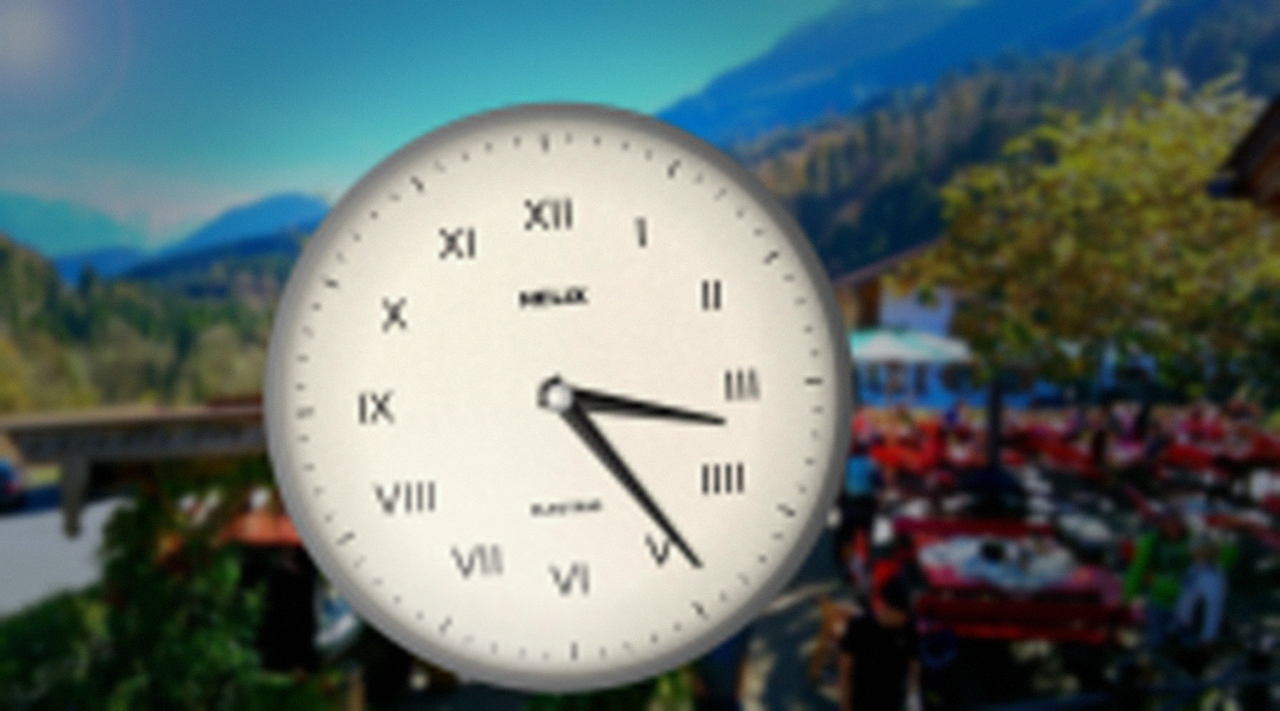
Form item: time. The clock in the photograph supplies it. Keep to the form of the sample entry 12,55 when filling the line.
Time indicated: 3,24
